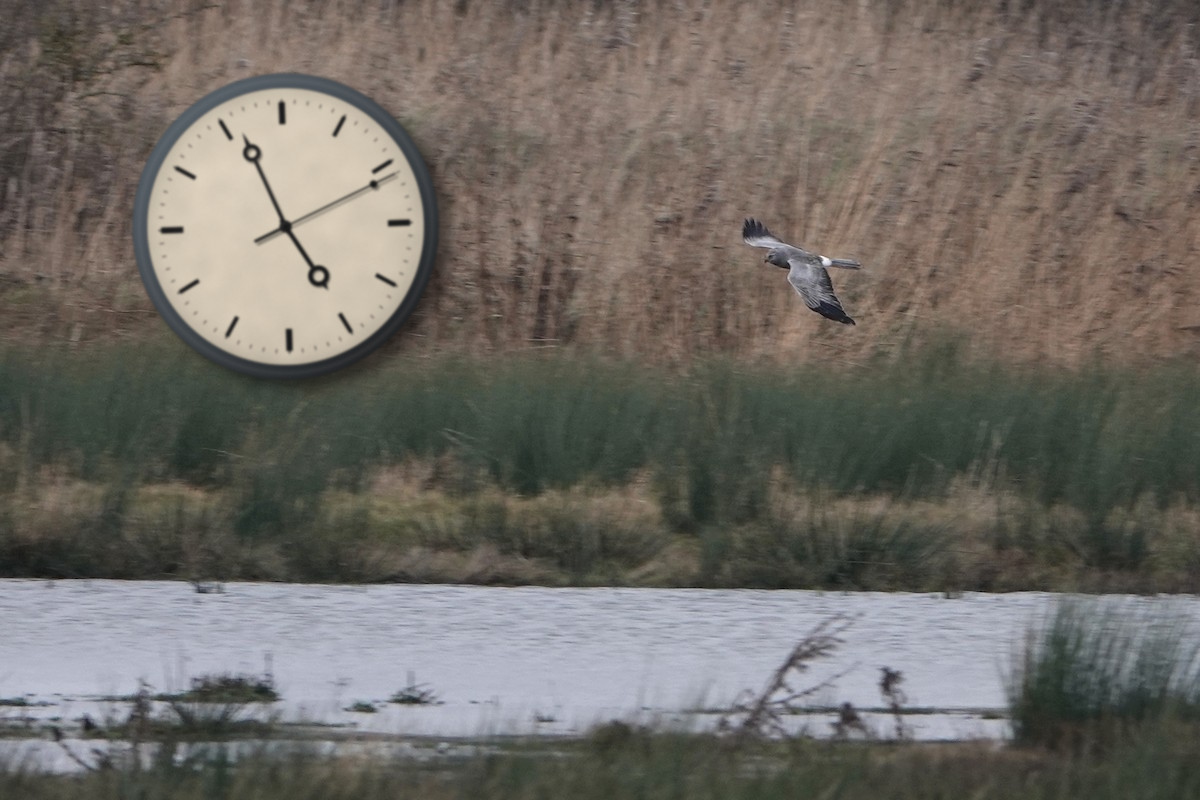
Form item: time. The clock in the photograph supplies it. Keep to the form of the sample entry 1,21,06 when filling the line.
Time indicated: 4,56,11
